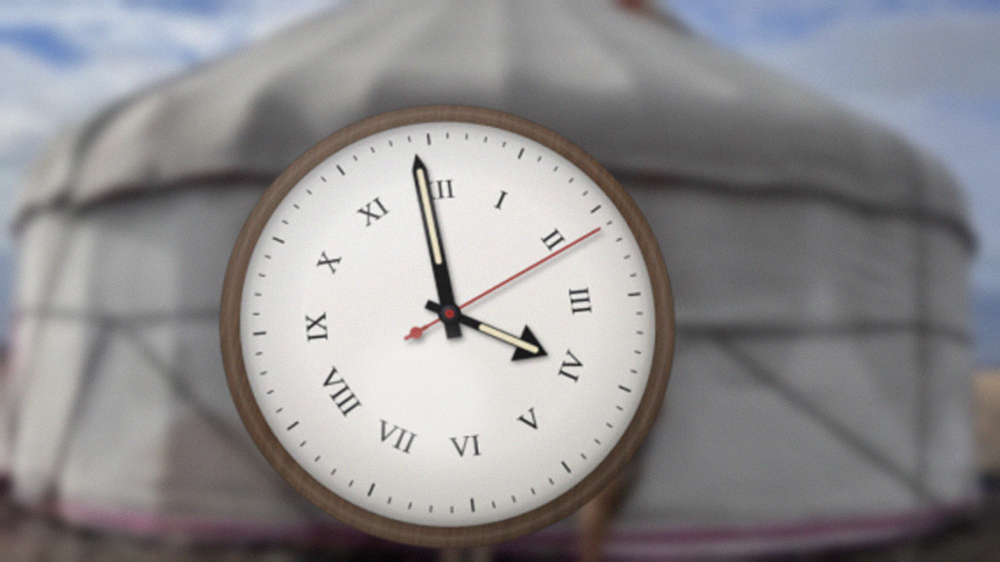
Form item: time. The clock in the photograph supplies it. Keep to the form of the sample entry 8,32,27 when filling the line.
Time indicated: 3,59,11
